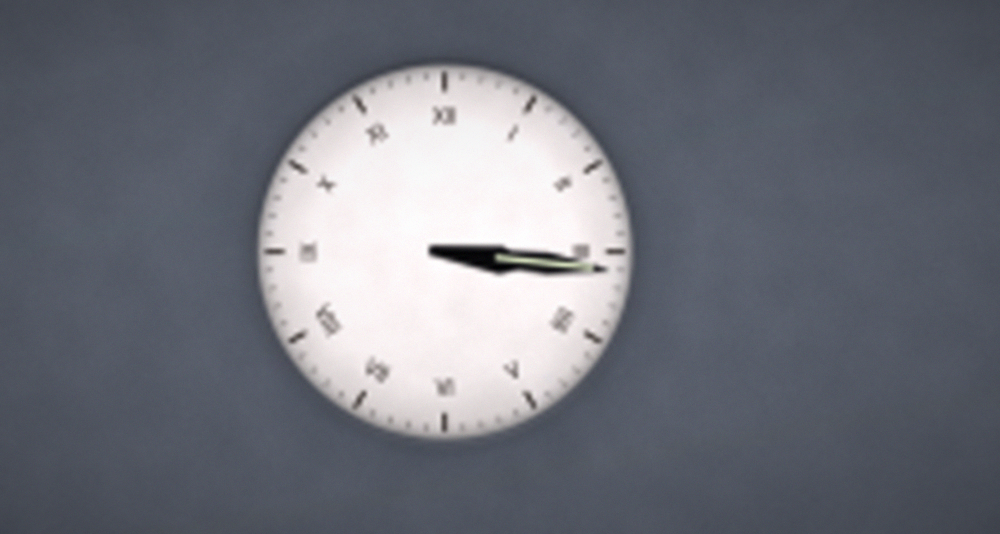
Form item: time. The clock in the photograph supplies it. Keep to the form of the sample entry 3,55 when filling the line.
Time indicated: 3,16
